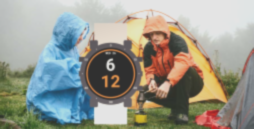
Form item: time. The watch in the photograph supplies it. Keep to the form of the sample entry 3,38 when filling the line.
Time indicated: 6,12
